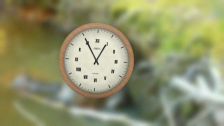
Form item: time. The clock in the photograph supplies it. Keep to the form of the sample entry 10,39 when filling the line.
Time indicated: 12,55
